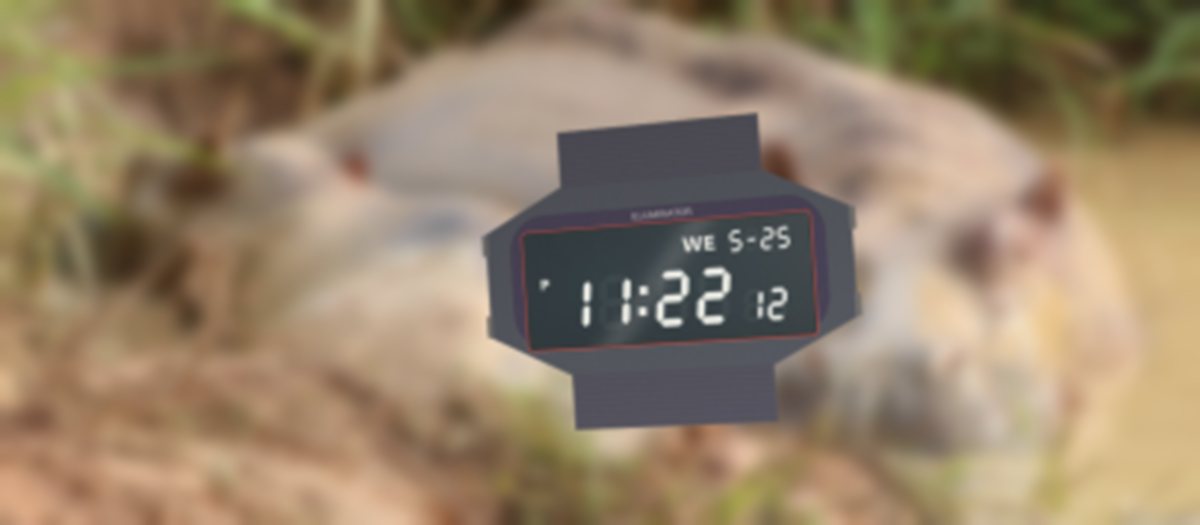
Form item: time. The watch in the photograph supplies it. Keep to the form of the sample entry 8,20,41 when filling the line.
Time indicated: 11,22,12
